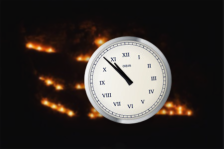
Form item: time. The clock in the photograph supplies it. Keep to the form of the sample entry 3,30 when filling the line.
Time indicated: 10,53
